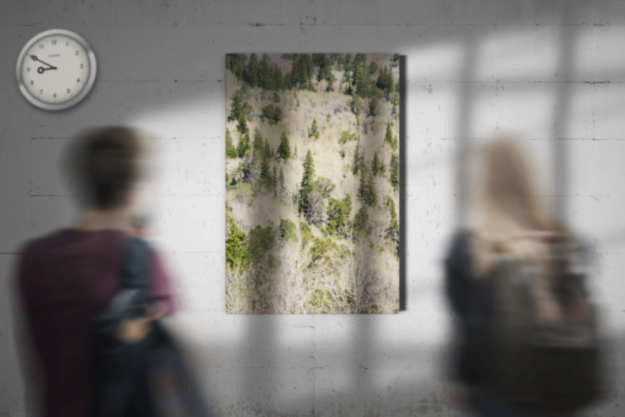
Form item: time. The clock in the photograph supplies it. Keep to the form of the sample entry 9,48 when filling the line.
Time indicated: 8,50
